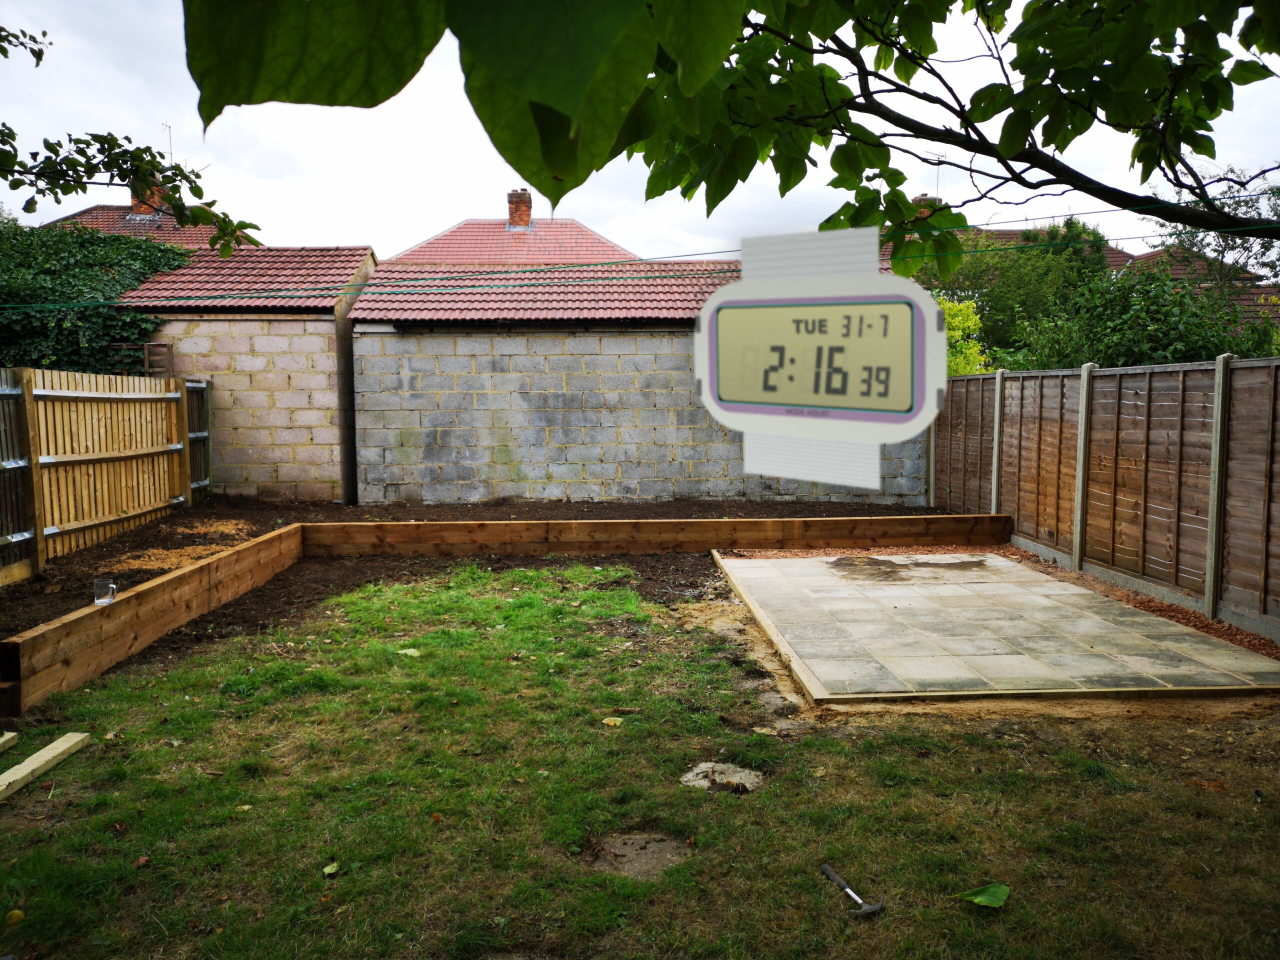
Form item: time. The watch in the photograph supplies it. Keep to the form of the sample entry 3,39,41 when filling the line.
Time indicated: 2,16,39
